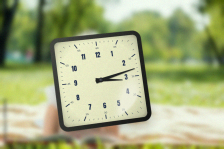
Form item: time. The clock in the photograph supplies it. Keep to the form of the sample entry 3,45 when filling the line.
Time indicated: 3,13
